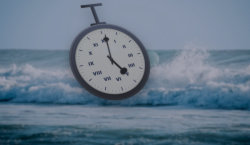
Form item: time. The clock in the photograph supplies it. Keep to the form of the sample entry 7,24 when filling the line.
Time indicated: 5,01
